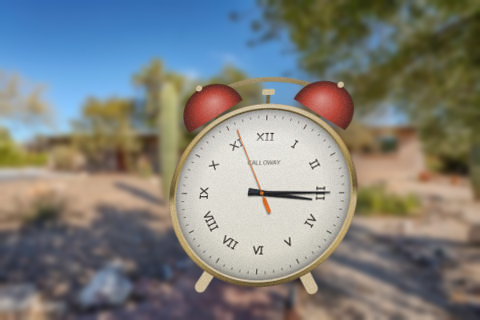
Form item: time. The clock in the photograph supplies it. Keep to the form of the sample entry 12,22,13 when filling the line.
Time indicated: 3,14,56
